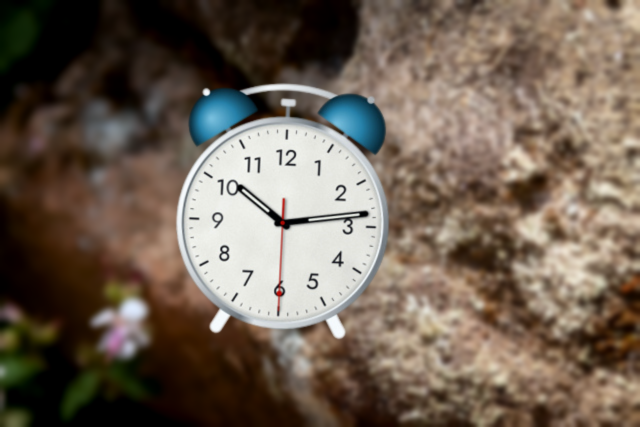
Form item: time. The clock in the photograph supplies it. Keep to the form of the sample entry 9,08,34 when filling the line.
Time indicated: 10,13,30
